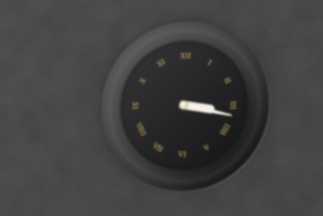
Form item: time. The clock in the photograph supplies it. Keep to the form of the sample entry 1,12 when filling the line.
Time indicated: 3,17
